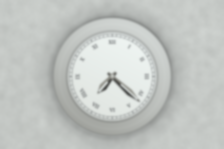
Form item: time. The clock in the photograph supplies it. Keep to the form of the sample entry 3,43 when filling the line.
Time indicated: 7,22
